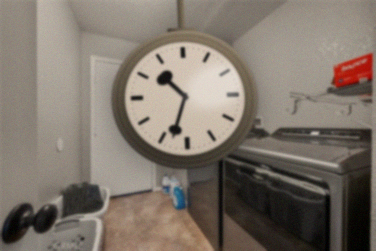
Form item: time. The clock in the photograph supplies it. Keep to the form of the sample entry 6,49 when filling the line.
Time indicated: 10,33
